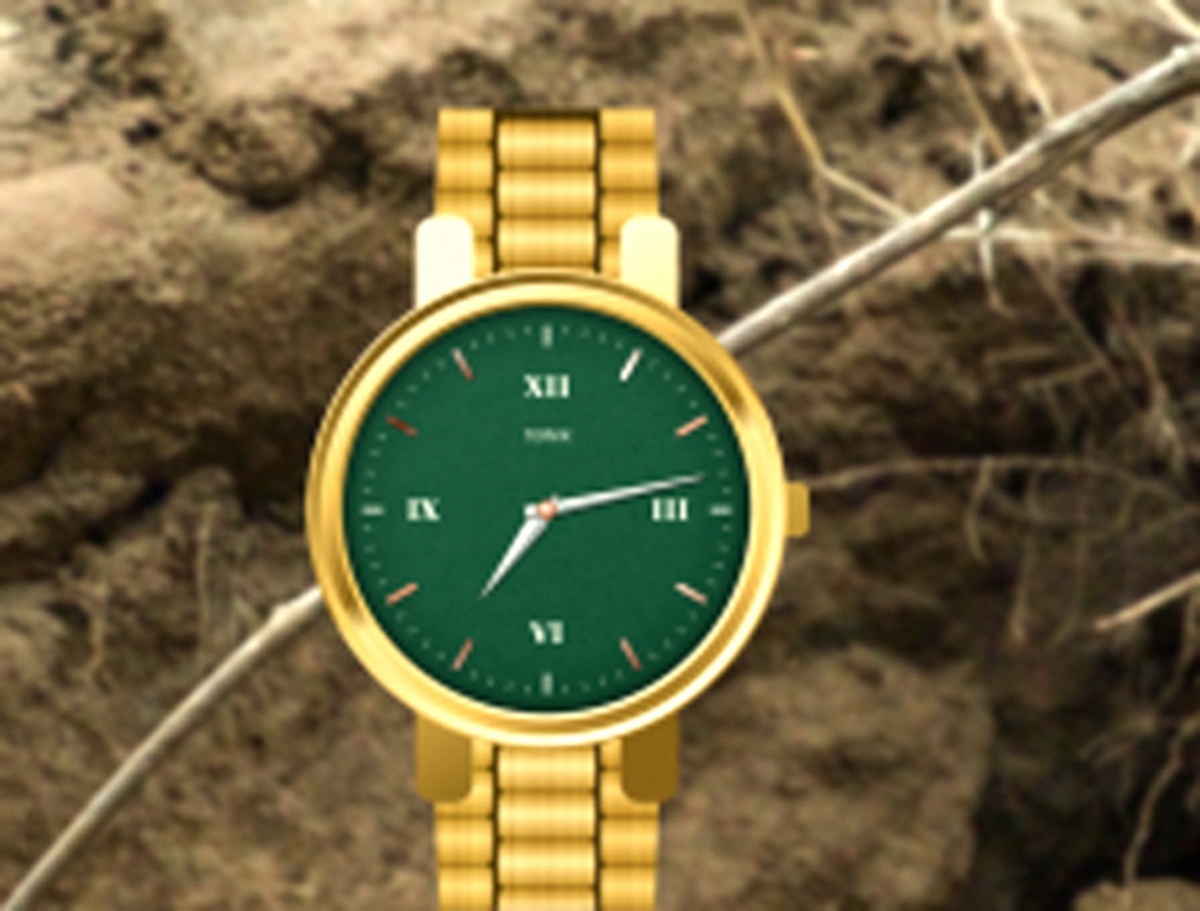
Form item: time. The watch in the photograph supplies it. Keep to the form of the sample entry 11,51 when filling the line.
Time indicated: 7,13
